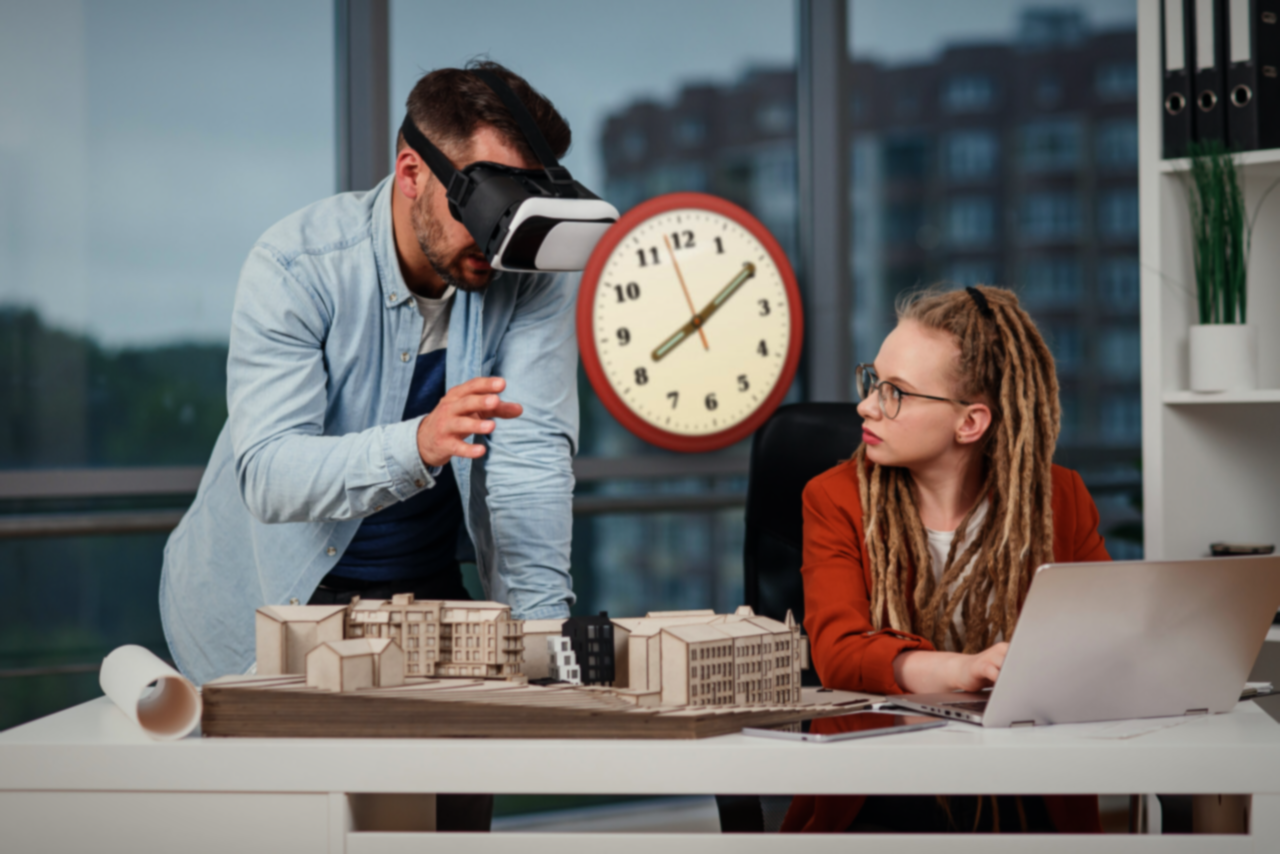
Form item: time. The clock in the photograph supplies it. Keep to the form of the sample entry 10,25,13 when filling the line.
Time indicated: 8,09,58
